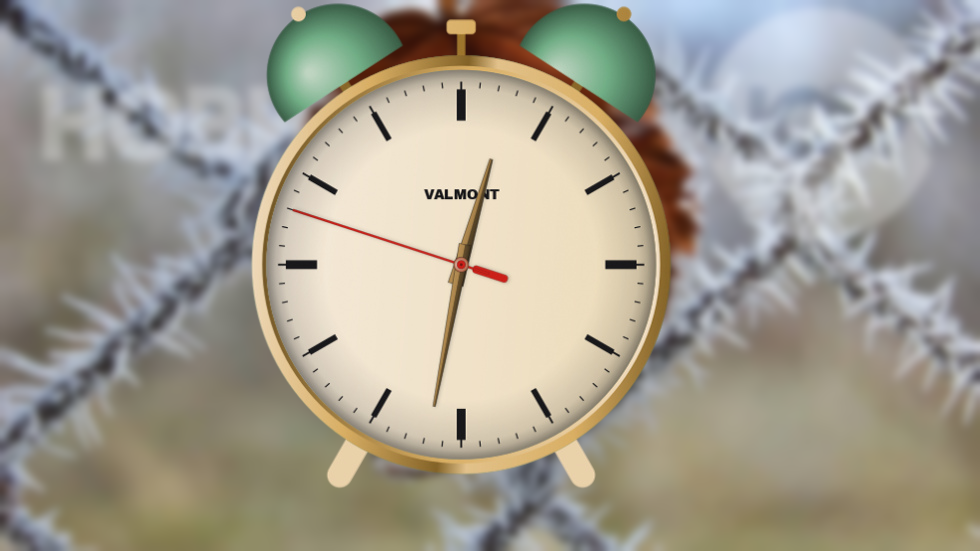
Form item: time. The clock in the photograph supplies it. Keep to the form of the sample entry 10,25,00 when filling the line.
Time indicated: 12,31,48
